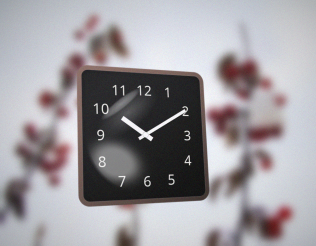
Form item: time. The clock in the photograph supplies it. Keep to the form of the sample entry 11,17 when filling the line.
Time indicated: 10,10
